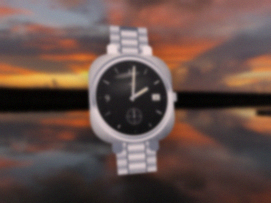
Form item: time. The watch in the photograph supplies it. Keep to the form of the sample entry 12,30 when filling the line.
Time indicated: 2,01
